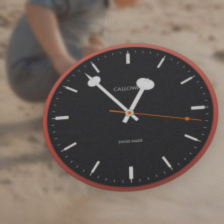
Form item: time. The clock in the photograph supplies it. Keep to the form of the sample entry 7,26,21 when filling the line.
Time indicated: 12,53,17
